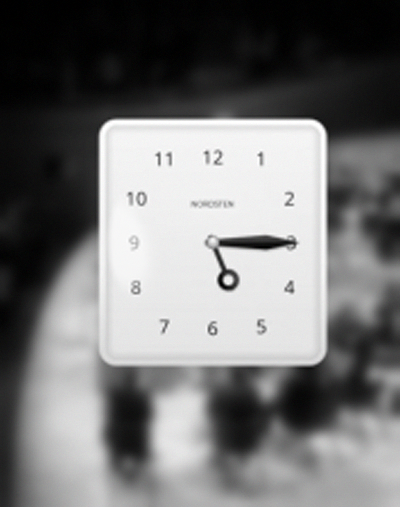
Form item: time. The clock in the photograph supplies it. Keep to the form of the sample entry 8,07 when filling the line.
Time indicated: 5,15
